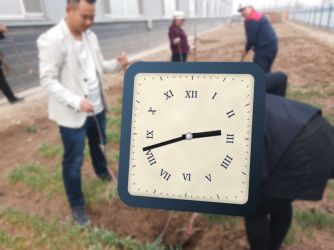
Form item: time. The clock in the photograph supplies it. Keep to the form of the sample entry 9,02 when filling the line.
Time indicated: 2,42
